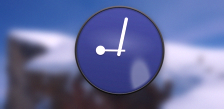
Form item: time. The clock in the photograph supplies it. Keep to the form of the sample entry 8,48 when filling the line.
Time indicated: 9,02
